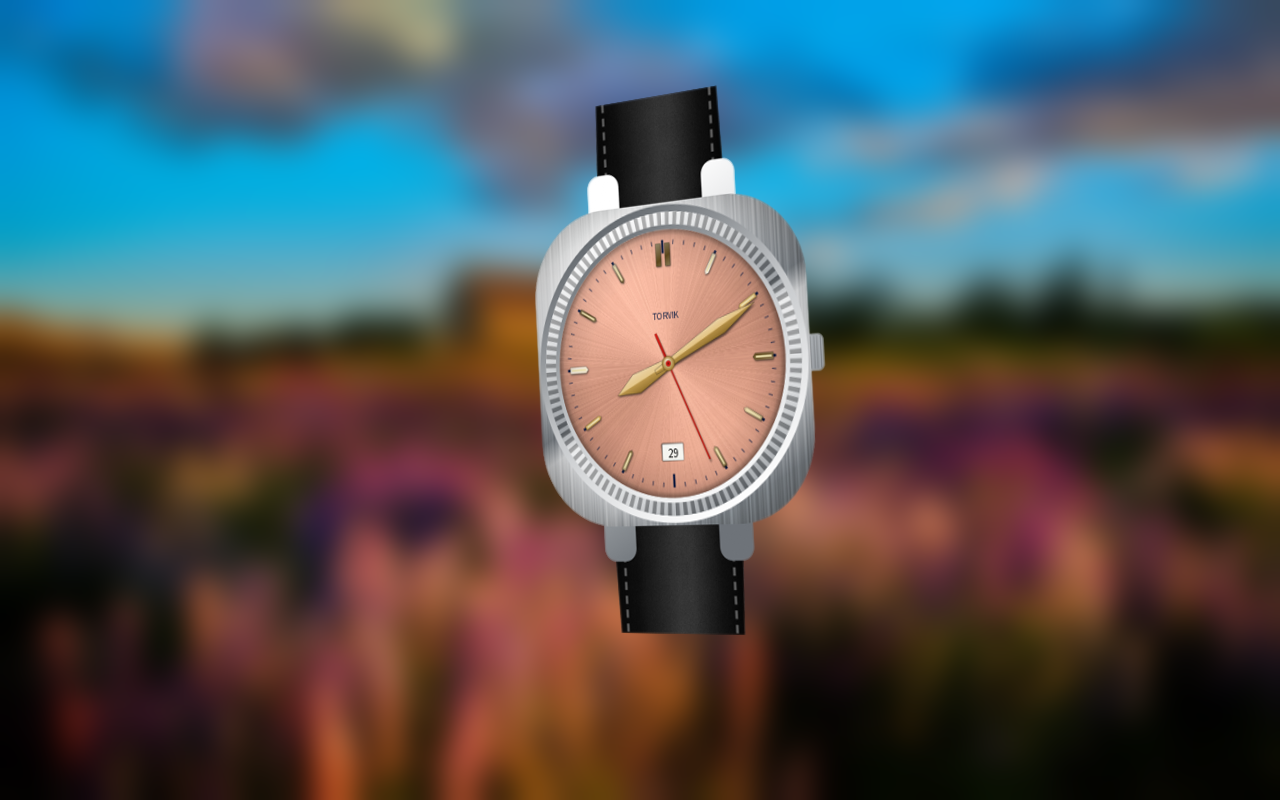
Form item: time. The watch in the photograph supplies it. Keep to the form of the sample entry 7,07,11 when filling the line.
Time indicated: 8,10,26
